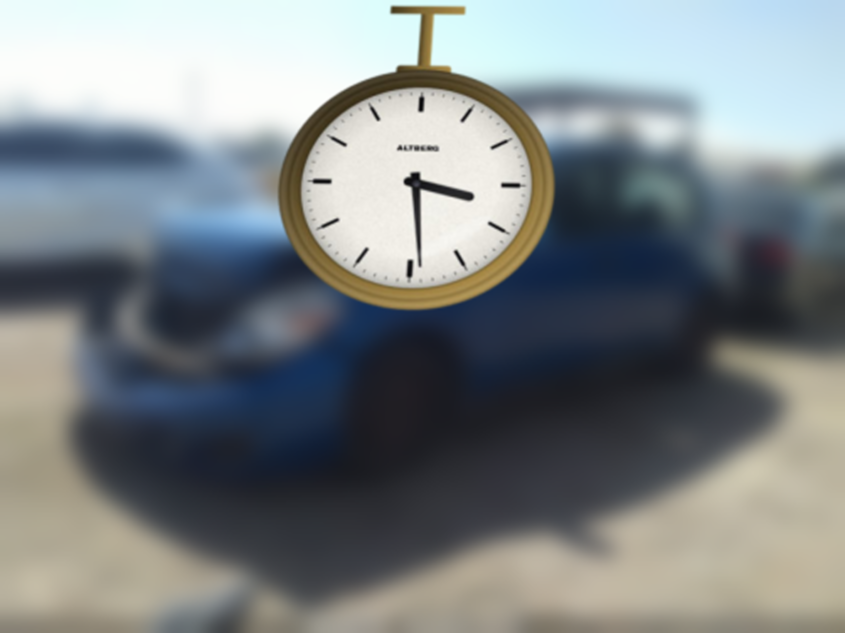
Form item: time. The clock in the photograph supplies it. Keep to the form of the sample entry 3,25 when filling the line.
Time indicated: 3,29
